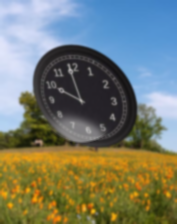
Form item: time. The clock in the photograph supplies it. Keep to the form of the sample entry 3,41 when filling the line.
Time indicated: 9,59
